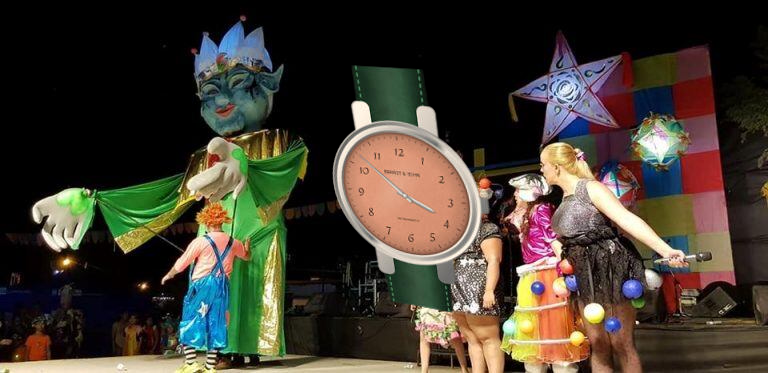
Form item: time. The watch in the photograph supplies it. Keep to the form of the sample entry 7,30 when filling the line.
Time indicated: 3,52
